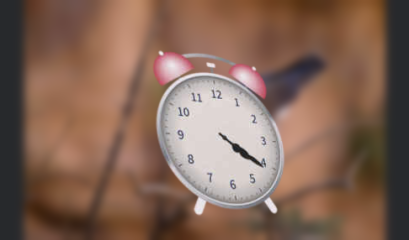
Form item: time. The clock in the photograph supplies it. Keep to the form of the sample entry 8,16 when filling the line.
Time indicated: 4,21
